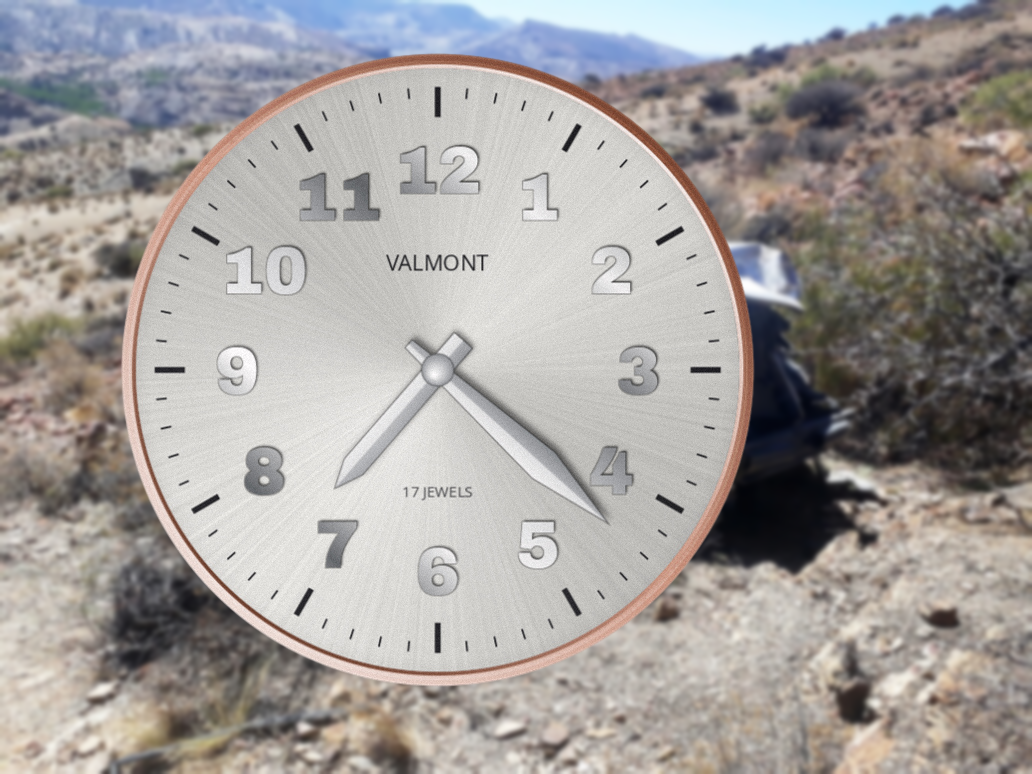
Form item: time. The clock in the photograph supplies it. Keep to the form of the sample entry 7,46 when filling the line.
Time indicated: 7,22
